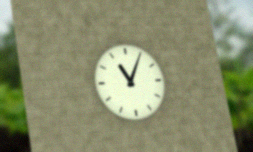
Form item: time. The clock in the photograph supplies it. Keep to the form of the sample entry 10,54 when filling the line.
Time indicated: 11,05
